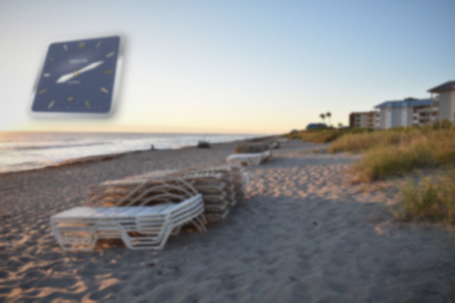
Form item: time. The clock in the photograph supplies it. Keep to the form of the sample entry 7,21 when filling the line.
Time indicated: 8,11
